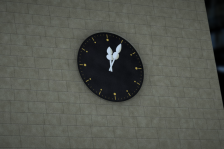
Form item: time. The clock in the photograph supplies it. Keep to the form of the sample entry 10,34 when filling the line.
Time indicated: 12,05
